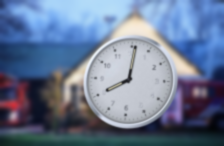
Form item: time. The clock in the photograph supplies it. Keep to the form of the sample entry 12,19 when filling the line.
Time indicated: 8,01
